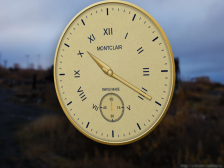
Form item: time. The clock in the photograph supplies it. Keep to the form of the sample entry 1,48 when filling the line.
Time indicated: 10,20
